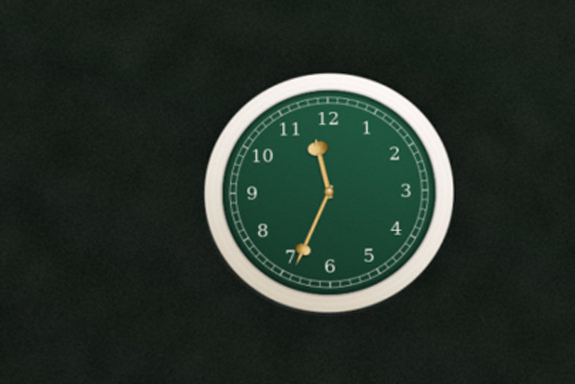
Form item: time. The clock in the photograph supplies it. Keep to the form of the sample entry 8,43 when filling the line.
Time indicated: 11,34
